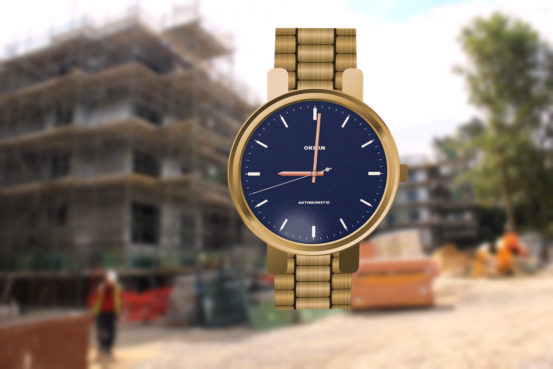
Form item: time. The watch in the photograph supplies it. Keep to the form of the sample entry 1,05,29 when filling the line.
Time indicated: 9,00,42
